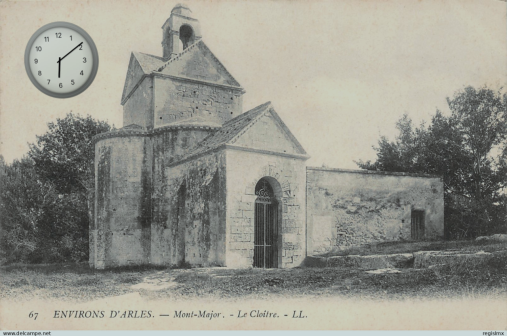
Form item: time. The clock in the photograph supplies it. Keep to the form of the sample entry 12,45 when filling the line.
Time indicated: 6,09
